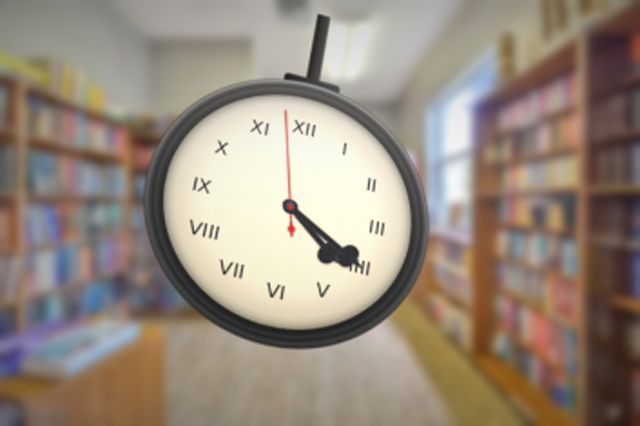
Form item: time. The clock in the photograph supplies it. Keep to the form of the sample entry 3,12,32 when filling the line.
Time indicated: 4,19,58
